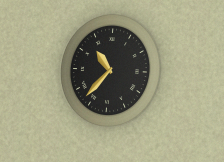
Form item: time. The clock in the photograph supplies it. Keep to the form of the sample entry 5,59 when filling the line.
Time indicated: 10,37
